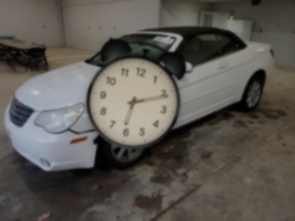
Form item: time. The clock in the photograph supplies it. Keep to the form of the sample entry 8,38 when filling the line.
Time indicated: 6,11
